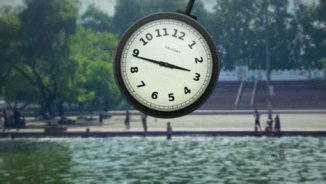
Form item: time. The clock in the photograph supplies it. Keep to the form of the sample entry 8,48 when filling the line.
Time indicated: 2,44
